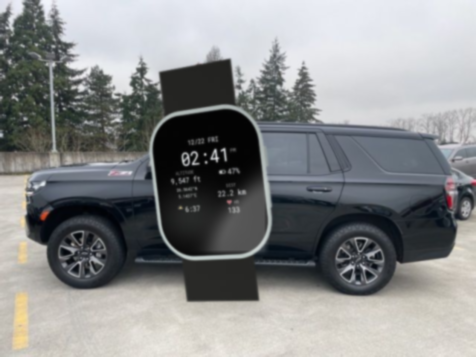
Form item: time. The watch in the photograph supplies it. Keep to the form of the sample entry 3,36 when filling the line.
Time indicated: 2,41
